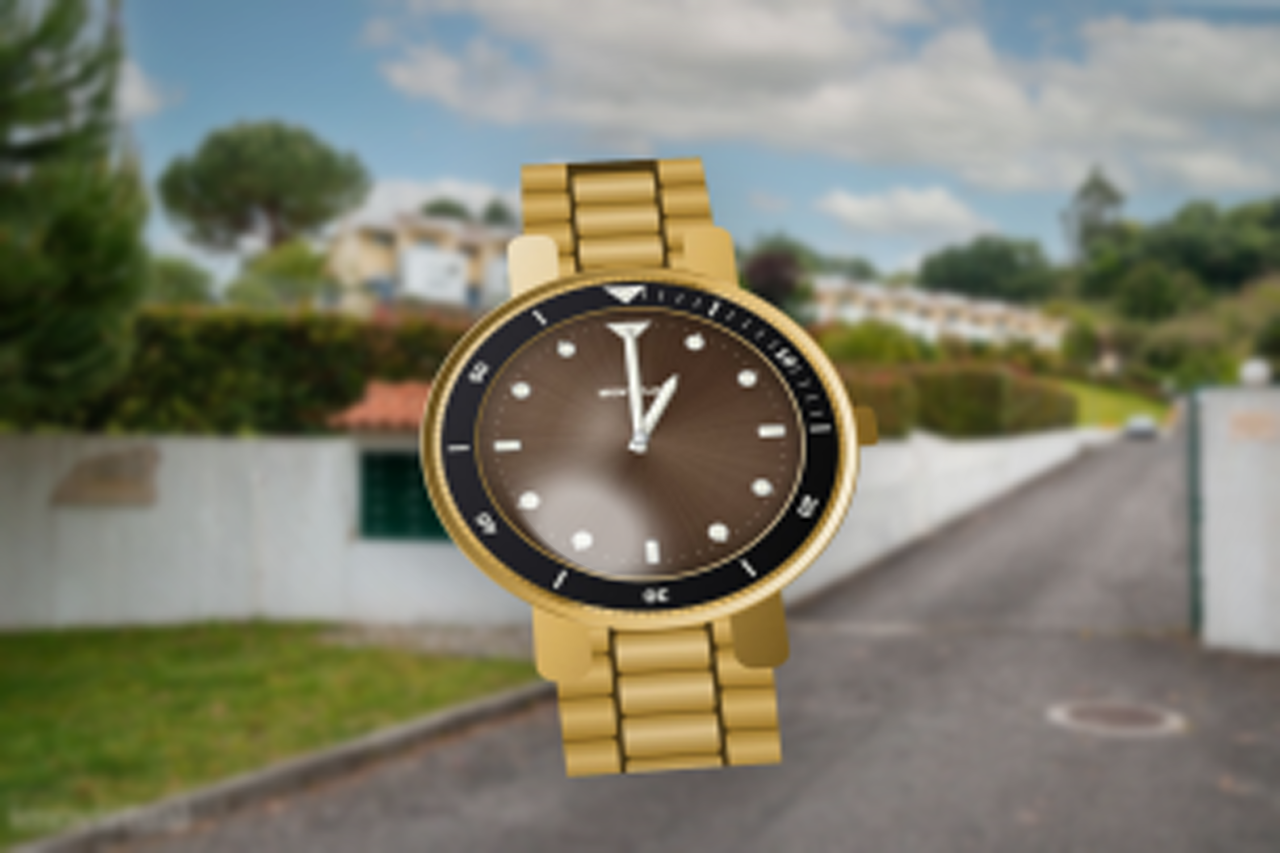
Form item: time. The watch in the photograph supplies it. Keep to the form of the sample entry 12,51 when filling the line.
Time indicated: 1,00
